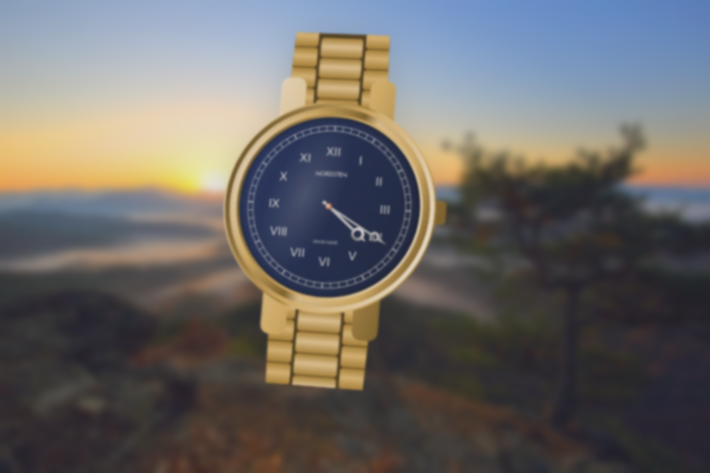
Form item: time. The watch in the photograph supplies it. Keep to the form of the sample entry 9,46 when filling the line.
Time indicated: 4,20
